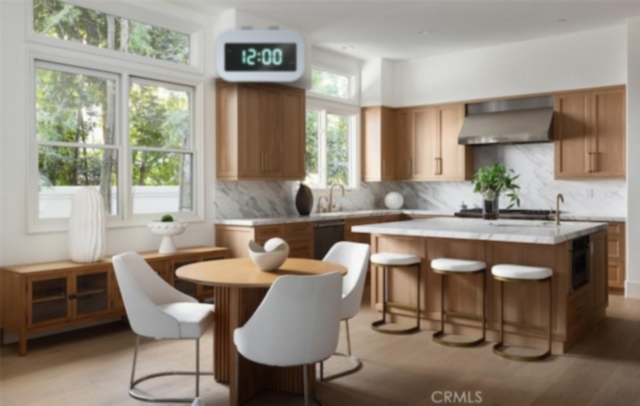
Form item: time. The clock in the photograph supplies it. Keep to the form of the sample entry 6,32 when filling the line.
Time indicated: 12,00
